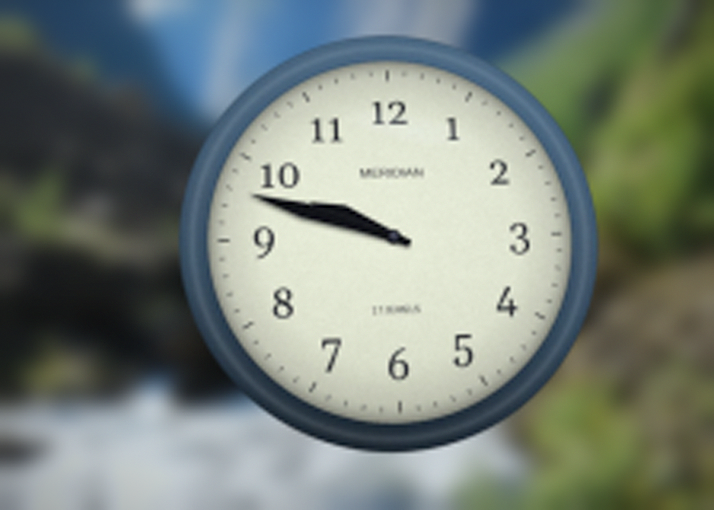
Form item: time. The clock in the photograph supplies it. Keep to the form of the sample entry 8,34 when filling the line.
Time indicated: 9,48
